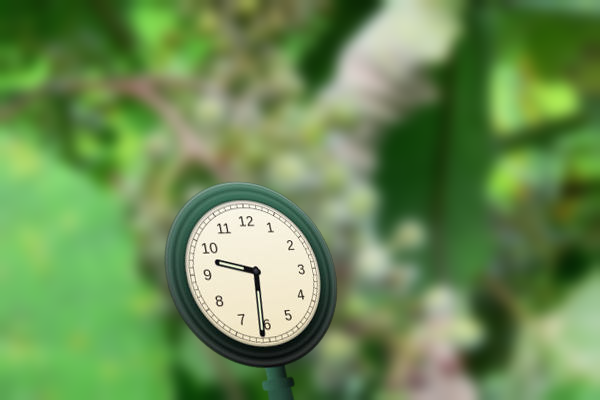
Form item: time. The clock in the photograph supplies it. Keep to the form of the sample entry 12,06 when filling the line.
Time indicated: 9,31
